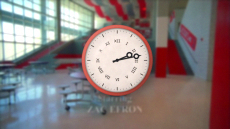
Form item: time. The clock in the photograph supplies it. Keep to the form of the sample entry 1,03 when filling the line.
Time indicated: 2,13
